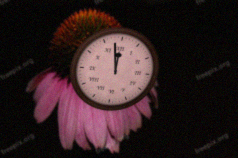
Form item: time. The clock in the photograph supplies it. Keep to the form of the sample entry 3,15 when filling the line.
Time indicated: 11,58
